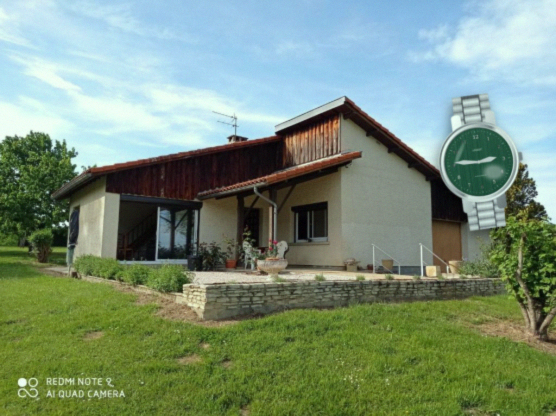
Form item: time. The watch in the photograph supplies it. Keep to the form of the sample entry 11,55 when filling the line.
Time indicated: 2,46
